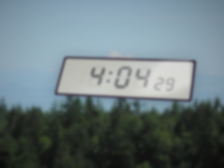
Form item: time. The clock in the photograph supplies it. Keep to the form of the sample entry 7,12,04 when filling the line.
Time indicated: 4,04,29
